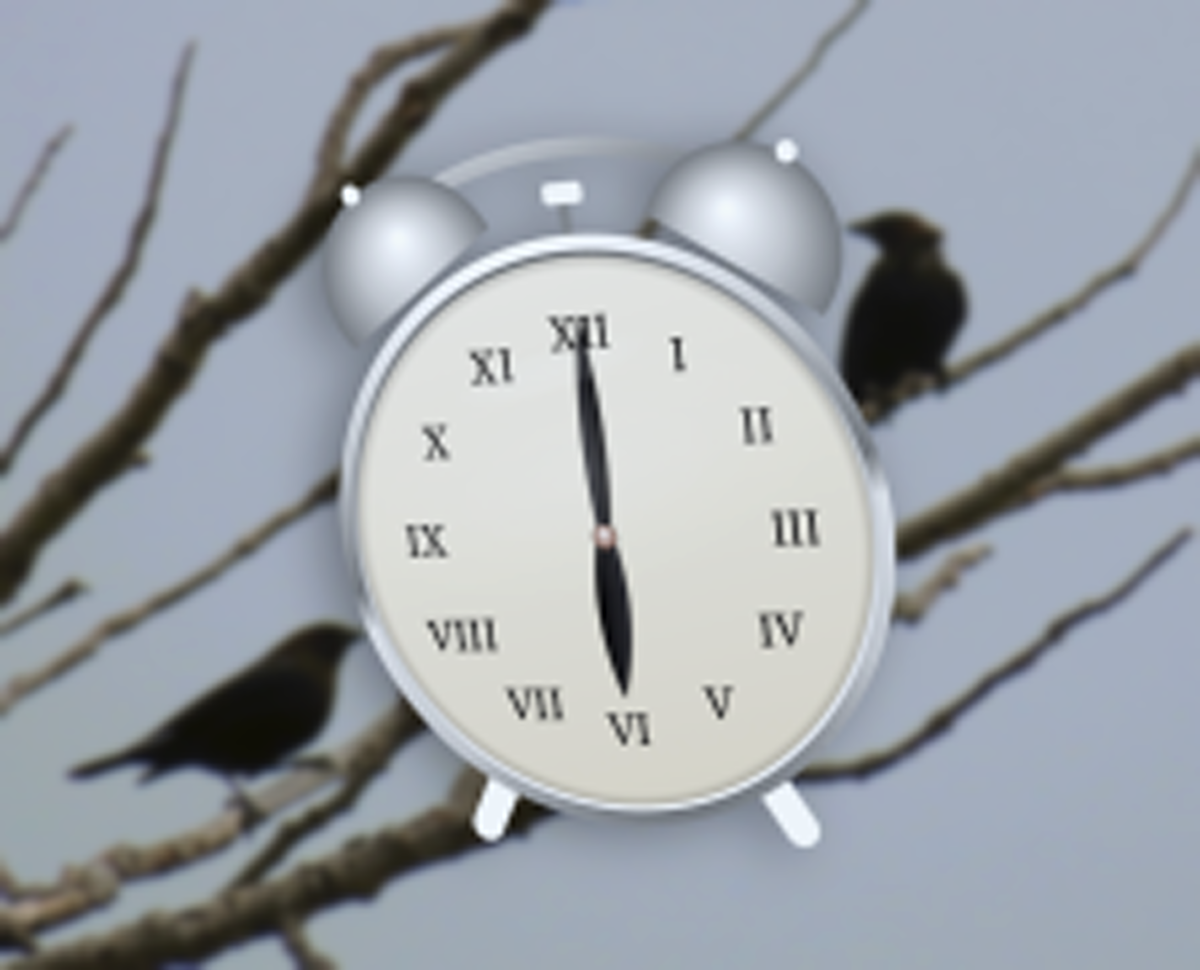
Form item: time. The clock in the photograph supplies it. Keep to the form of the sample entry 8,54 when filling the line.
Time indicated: 6,00
